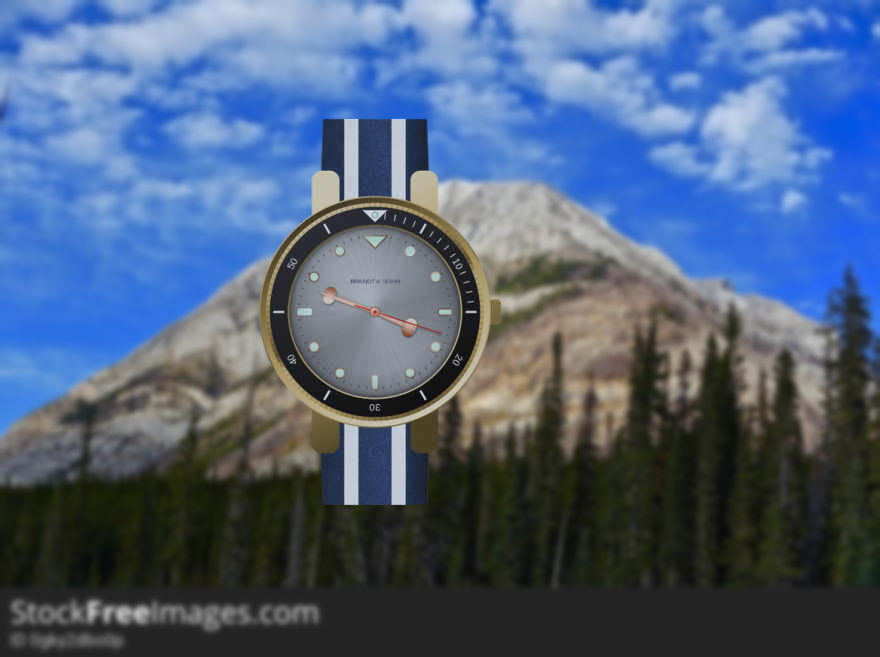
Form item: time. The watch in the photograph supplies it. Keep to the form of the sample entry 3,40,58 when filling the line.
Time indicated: 3,48,18
